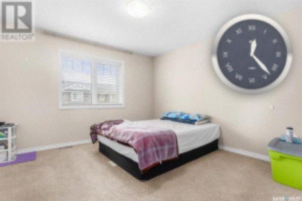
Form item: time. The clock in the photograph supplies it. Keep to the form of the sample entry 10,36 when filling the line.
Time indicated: 12,23
